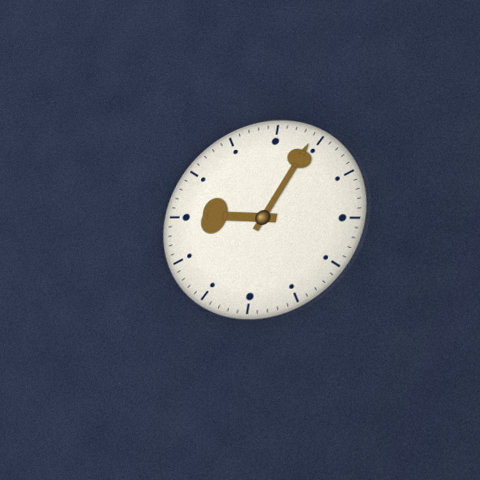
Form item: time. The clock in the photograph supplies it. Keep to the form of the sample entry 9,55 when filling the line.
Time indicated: 9,04
